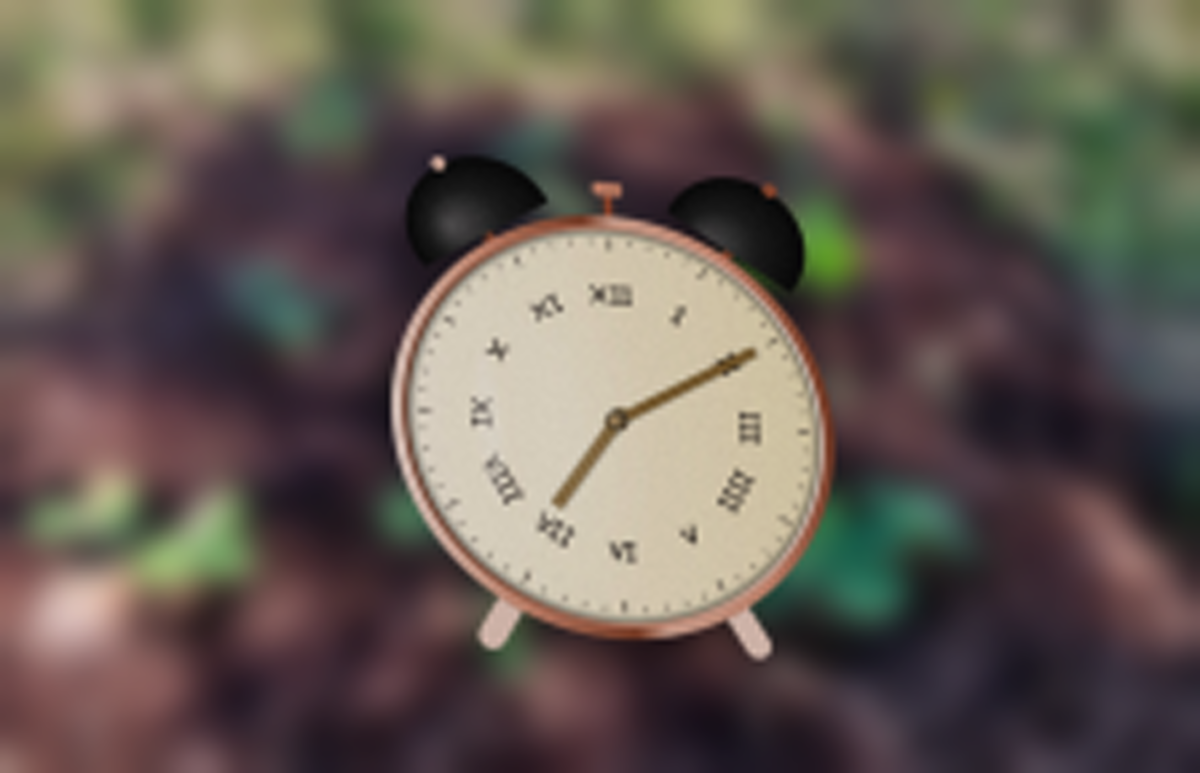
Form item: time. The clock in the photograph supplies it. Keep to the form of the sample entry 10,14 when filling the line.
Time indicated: 7,10
